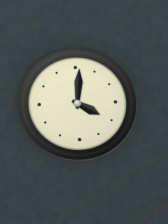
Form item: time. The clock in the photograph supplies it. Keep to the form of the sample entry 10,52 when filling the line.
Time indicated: 4,01
